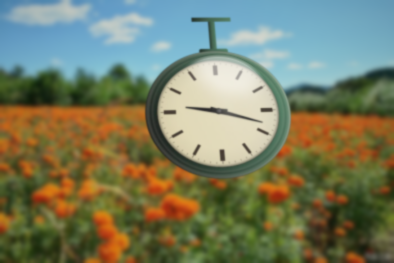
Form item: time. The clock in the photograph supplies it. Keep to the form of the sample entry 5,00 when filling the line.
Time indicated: 9,18
